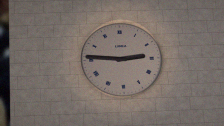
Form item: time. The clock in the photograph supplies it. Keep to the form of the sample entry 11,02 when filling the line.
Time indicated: 2,46
